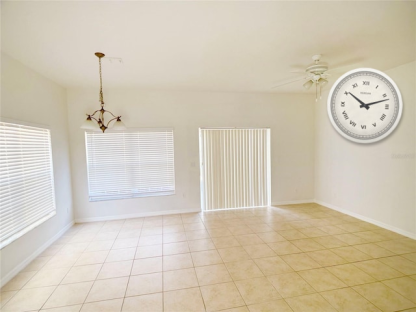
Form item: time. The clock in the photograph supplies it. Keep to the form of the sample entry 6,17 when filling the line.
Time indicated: 10,12
